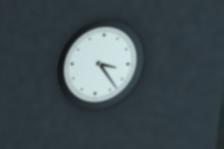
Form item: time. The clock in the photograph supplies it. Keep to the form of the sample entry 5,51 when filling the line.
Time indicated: 3,23
